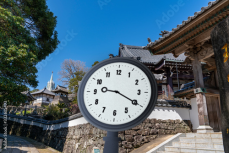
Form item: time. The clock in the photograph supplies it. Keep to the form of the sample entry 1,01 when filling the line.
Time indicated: 9,20
